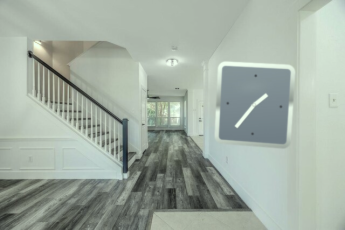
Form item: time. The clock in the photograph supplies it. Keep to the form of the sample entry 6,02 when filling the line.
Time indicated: 1,36
